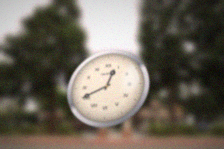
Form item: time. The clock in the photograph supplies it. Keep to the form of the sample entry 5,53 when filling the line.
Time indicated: 12,41
